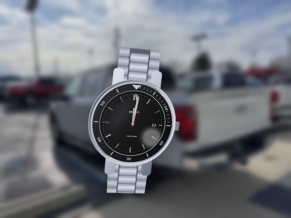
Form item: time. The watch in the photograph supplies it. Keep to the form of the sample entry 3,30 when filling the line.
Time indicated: 12,01
